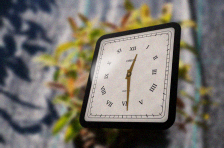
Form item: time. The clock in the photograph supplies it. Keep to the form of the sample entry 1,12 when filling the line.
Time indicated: 12,29
